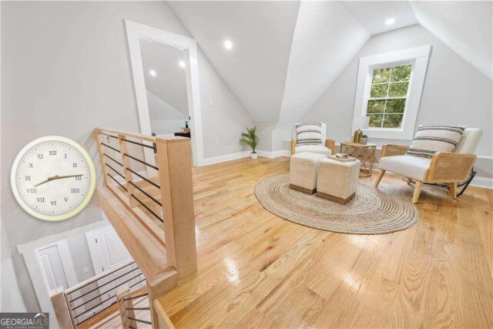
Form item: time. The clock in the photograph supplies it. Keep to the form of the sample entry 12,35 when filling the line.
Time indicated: 8,14
